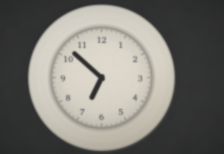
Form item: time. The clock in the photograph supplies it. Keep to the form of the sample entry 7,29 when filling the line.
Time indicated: 6,52
